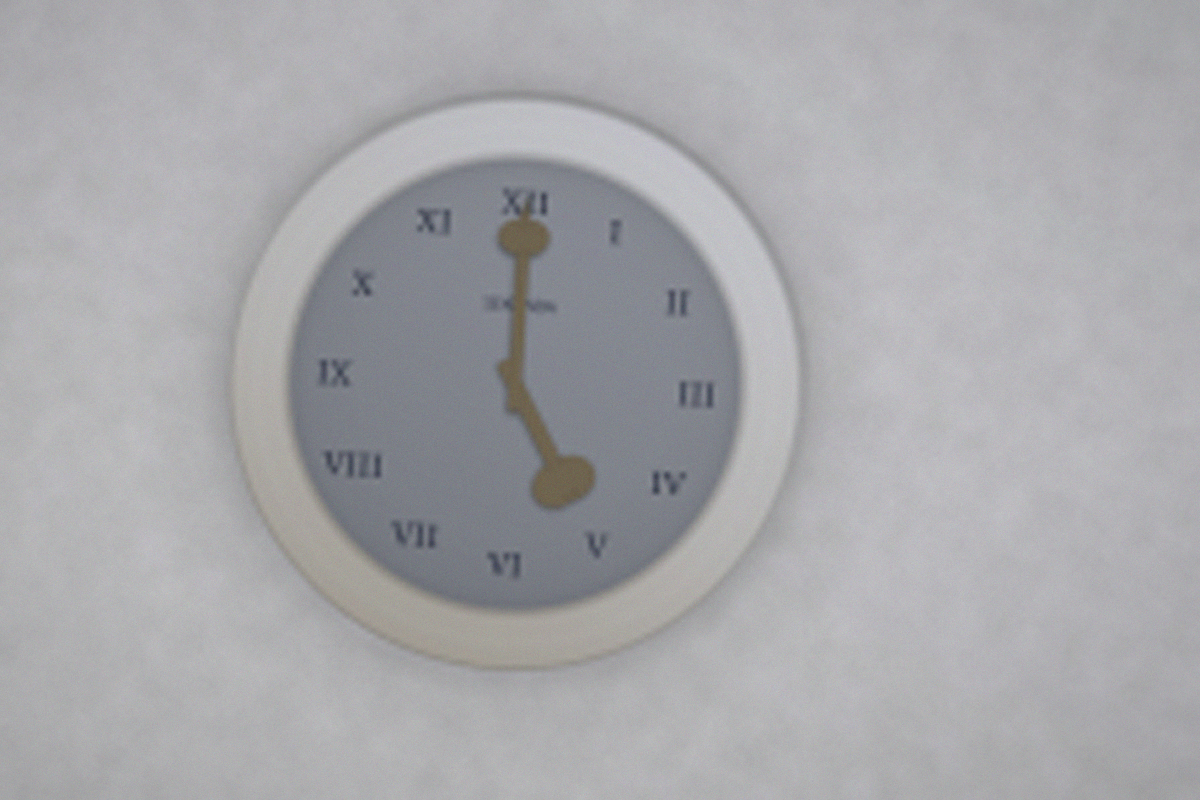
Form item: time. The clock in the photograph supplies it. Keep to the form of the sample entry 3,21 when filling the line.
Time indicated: 5,00
